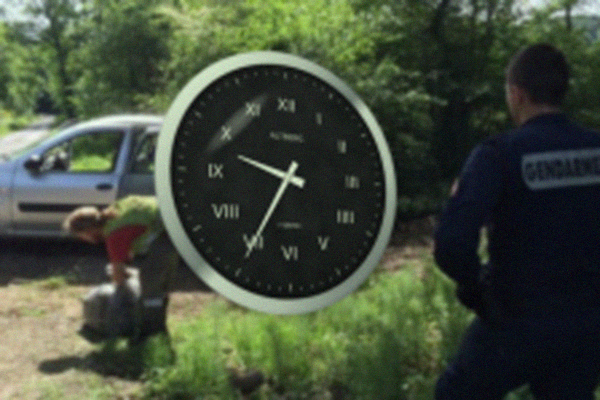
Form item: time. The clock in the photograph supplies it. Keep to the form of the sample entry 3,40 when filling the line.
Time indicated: 9,35
